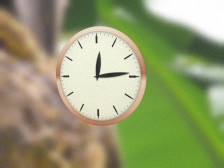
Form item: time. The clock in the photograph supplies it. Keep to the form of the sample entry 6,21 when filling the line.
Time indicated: 12,14
